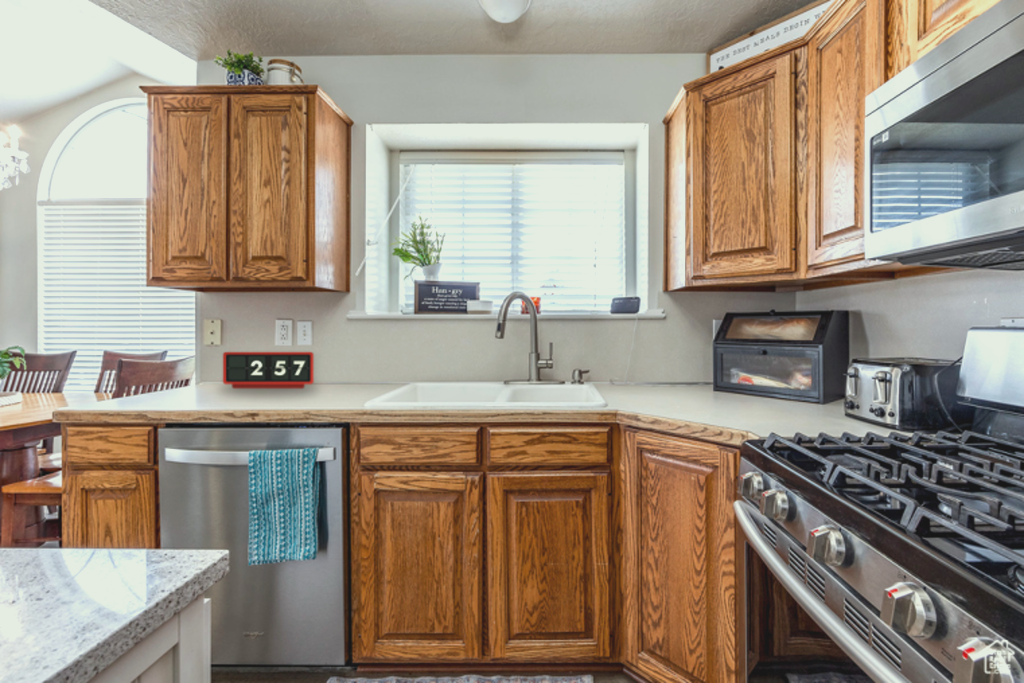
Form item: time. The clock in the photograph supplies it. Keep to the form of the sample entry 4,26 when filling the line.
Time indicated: 2,57
